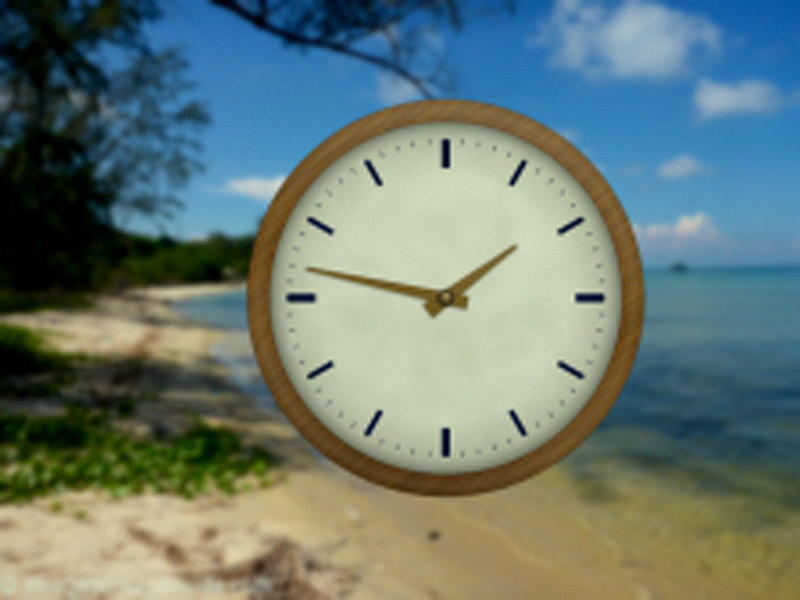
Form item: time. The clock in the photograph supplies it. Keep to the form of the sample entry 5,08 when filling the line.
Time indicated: 1,47
